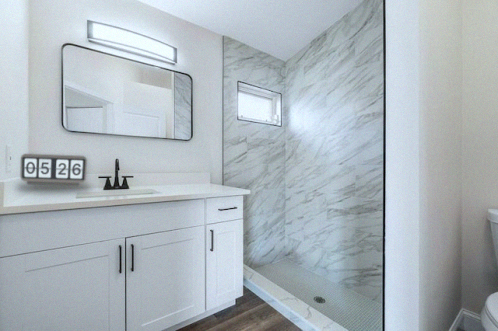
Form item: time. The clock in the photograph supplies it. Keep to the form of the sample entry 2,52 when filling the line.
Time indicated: 5,26
